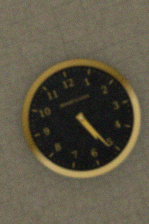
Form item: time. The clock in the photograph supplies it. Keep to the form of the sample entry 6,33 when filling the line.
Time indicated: 5,26
